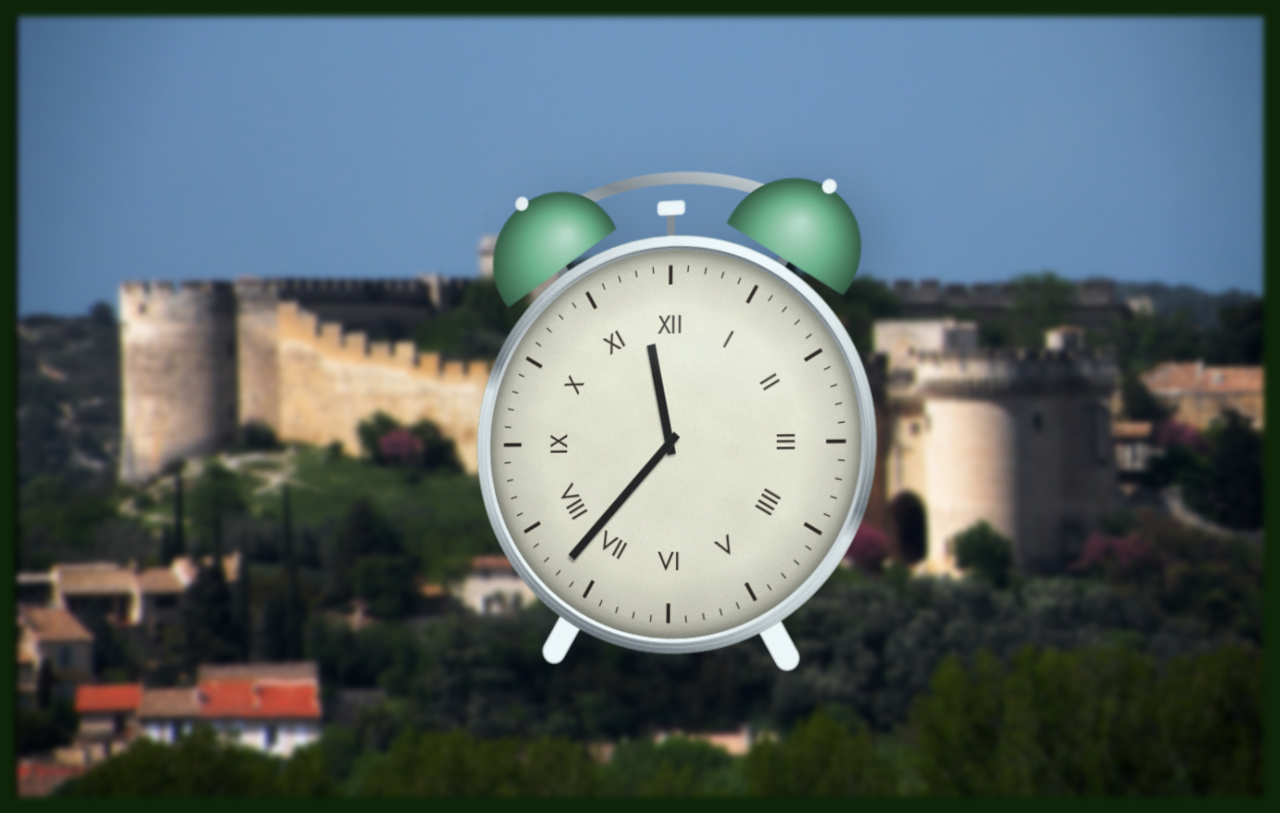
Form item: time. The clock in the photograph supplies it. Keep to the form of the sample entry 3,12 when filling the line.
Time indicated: 11,37
